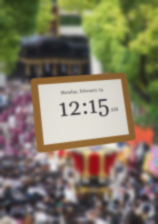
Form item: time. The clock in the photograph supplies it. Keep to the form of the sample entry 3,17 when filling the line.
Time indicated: 12,15
